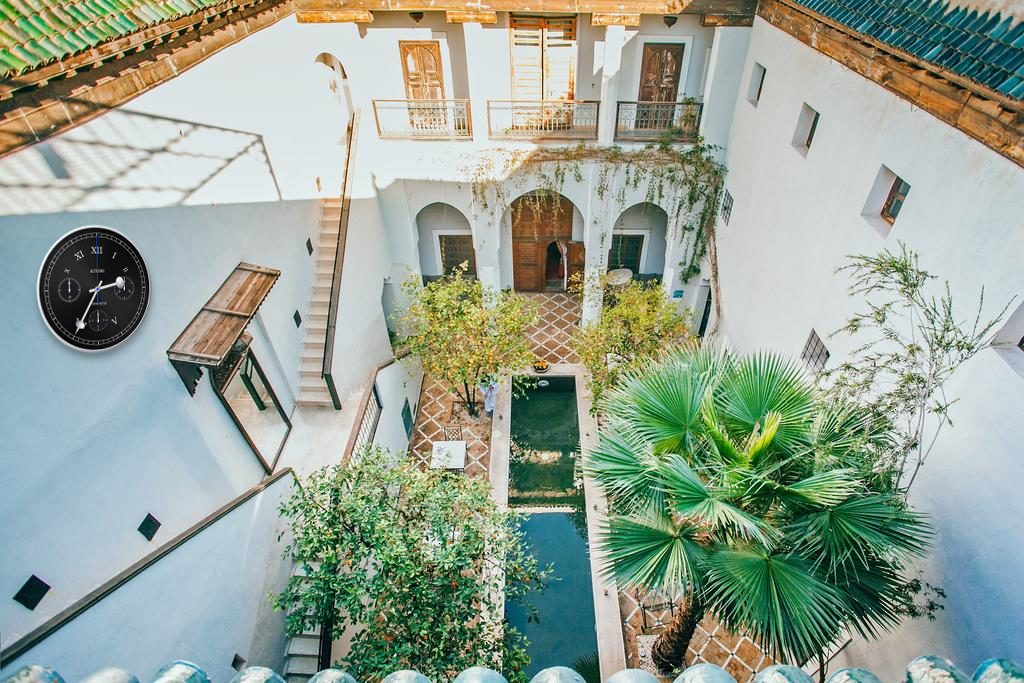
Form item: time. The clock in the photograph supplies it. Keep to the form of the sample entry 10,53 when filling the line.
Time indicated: 2,35
